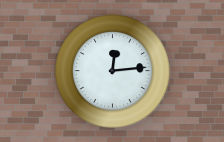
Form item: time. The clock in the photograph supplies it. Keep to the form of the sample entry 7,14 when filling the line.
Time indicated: 12,14
